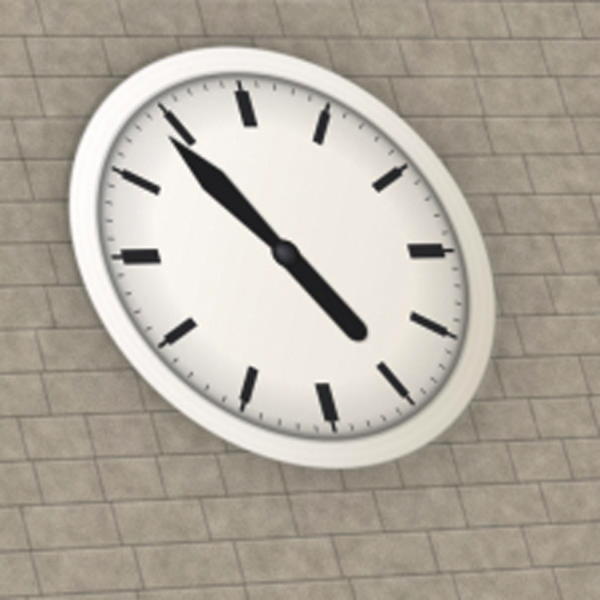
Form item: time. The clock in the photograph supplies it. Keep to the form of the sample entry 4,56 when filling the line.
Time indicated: 4,54
